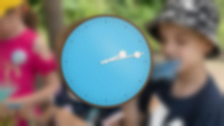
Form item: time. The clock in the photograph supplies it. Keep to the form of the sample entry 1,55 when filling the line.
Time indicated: 2,13
